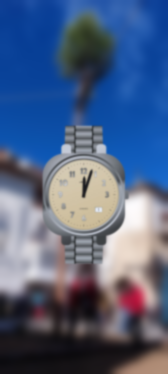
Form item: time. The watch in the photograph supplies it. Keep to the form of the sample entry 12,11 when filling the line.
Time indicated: 12,03
